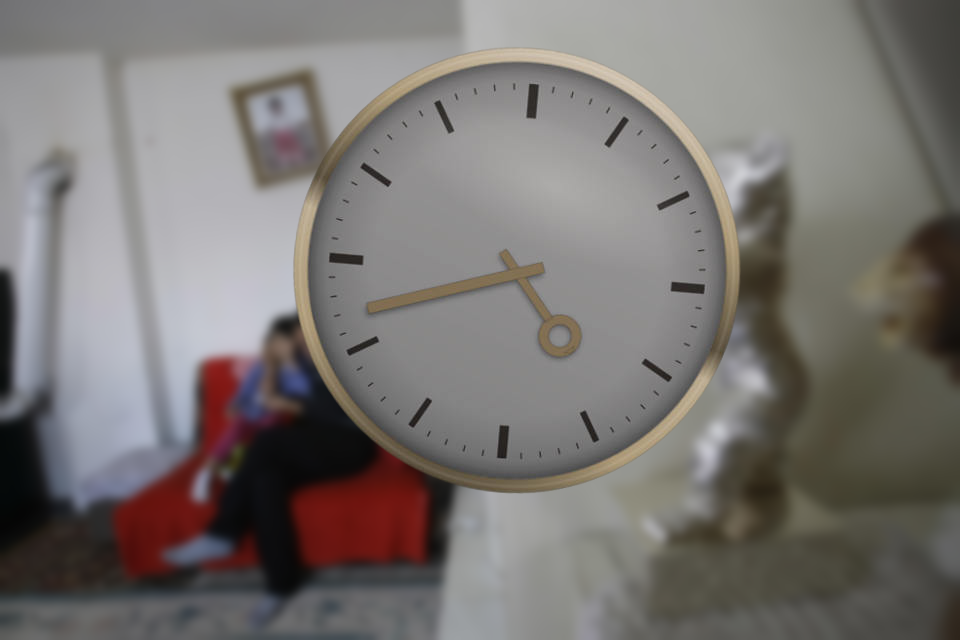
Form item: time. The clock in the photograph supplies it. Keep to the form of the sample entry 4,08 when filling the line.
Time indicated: 4,42
